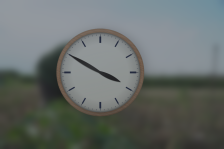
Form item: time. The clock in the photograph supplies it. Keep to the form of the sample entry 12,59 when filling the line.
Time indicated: 3,50
